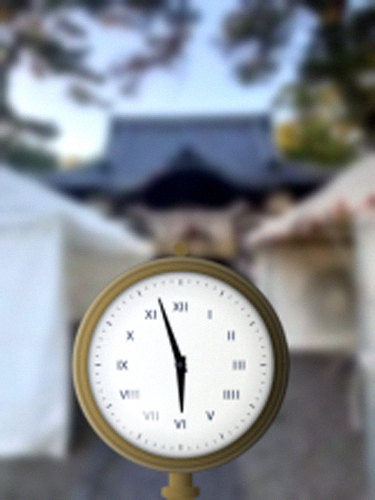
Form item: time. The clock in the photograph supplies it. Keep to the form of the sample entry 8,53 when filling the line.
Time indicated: 5,57
